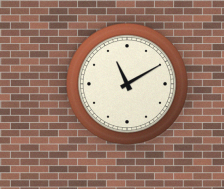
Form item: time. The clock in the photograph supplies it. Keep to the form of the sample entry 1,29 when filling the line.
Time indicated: 11,10
